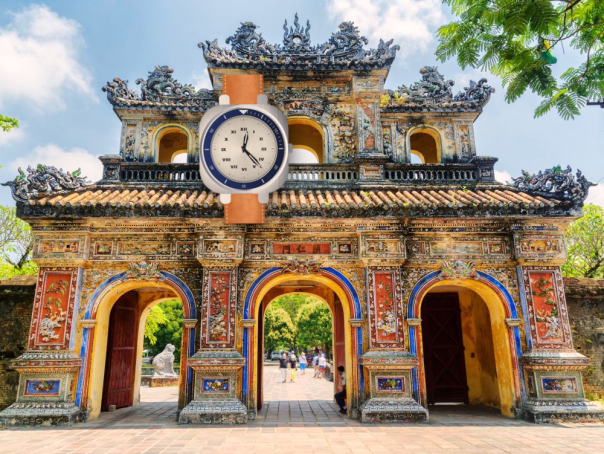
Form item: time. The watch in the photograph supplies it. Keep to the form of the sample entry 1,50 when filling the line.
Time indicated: 12,23
